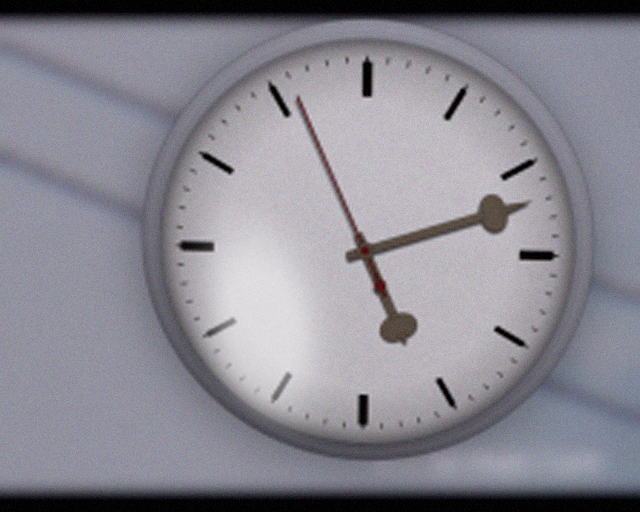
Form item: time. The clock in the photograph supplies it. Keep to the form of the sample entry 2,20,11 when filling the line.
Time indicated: 5,11,56
